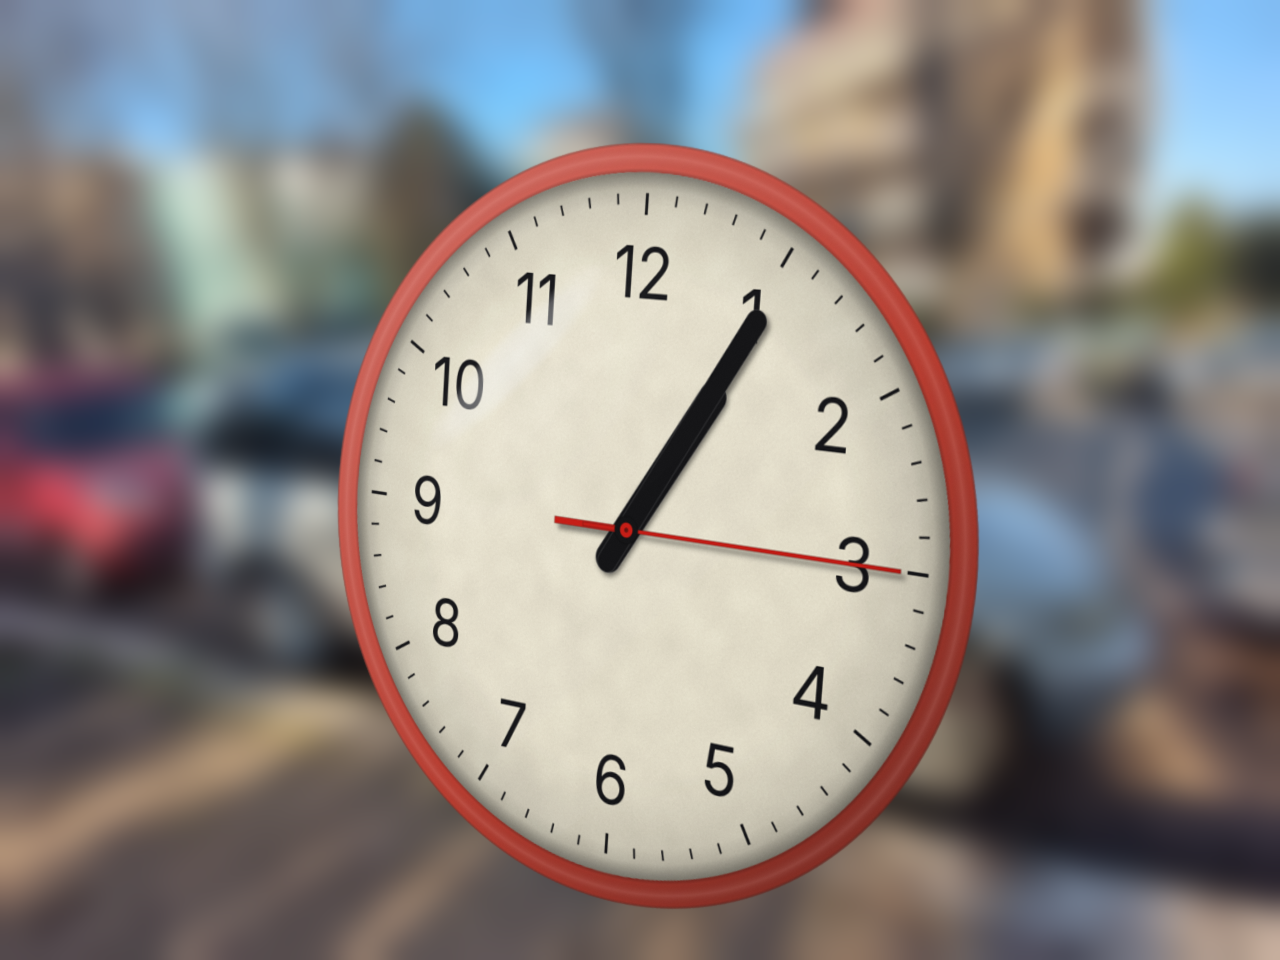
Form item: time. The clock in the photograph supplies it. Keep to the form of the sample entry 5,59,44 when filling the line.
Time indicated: 1,05,15
